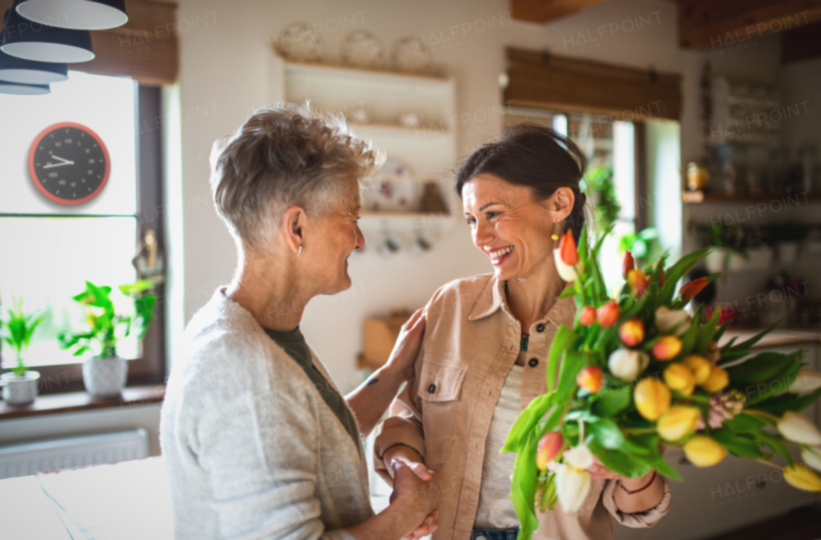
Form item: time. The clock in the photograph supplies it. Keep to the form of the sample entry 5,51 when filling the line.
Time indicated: 9,44
